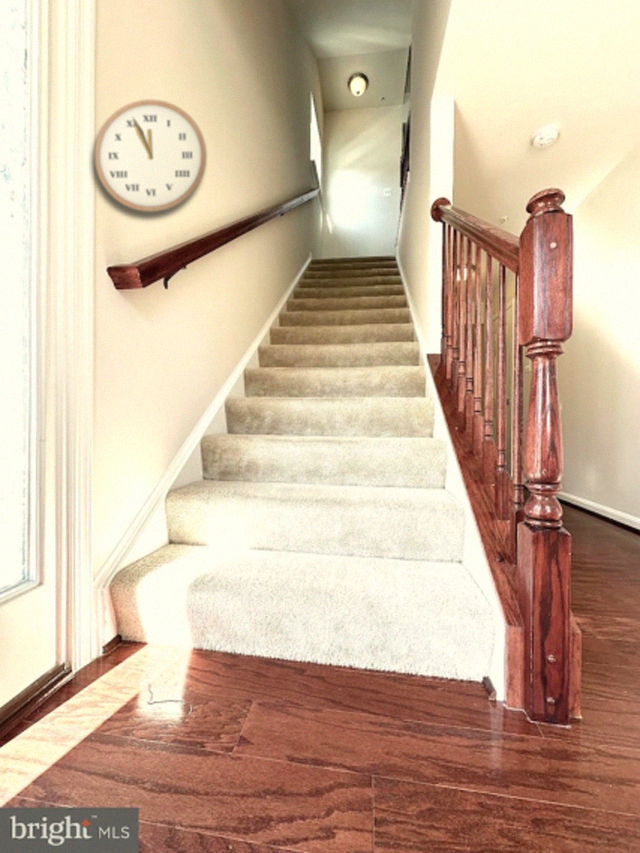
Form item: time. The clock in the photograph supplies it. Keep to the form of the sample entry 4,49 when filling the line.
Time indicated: 11,56
